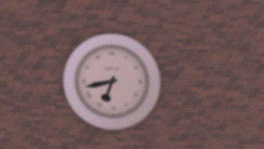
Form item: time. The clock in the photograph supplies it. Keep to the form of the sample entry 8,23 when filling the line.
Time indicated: 6,43
